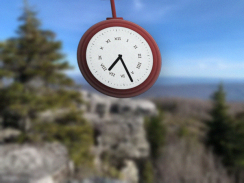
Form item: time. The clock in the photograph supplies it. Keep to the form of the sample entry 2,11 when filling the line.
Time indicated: 7,27
